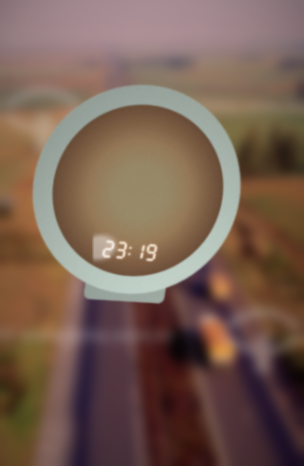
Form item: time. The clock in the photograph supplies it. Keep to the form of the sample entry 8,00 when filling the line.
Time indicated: 23,19
